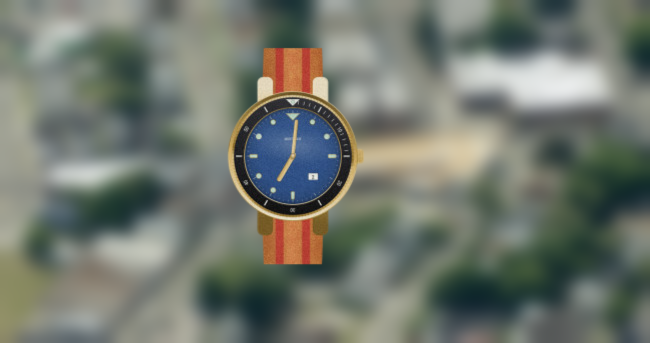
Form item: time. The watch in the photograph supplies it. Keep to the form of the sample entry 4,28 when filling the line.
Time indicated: 7,01
